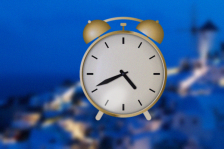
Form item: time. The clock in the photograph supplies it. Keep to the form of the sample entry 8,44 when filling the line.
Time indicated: 4,41
